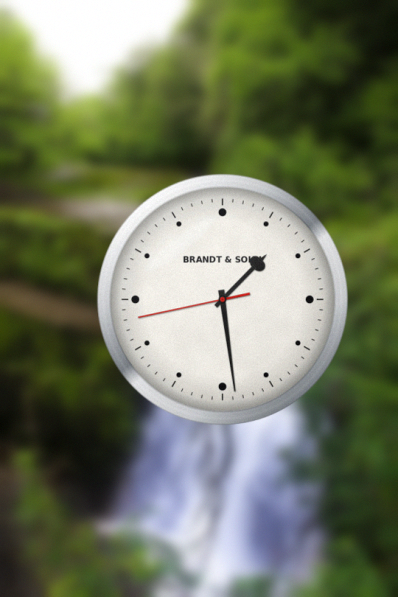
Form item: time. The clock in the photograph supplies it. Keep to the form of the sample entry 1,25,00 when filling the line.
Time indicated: 1,28,43
